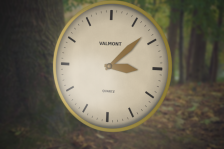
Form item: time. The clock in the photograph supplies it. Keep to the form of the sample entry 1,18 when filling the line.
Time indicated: 3,08
